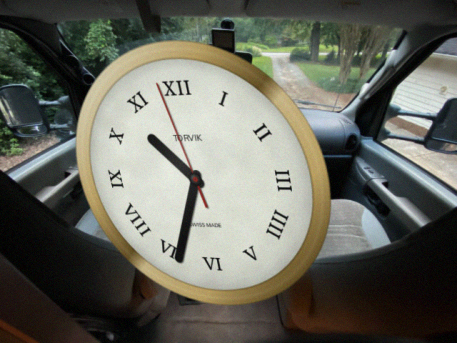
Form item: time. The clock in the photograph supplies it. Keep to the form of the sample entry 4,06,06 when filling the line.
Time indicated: 10,33,58
